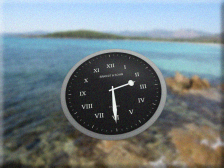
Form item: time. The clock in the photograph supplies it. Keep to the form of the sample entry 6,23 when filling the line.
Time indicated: 2,30
